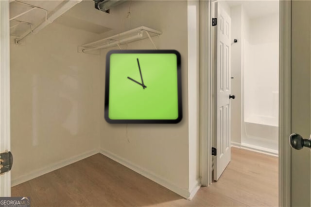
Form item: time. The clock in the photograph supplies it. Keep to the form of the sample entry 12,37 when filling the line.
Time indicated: 9,58
